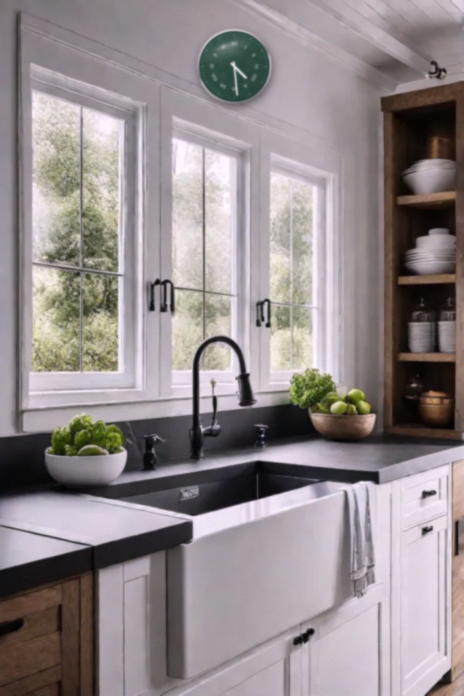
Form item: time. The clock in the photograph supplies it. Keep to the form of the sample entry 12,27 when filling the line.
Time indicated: 4,29
